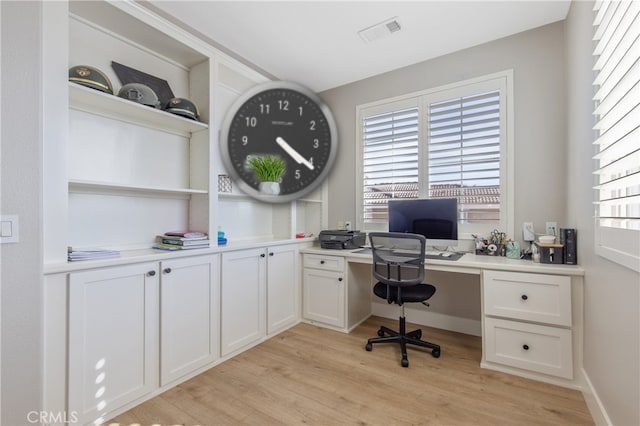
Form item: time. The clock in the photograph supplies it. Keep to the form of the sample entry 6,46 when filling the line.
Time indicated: 4,21
